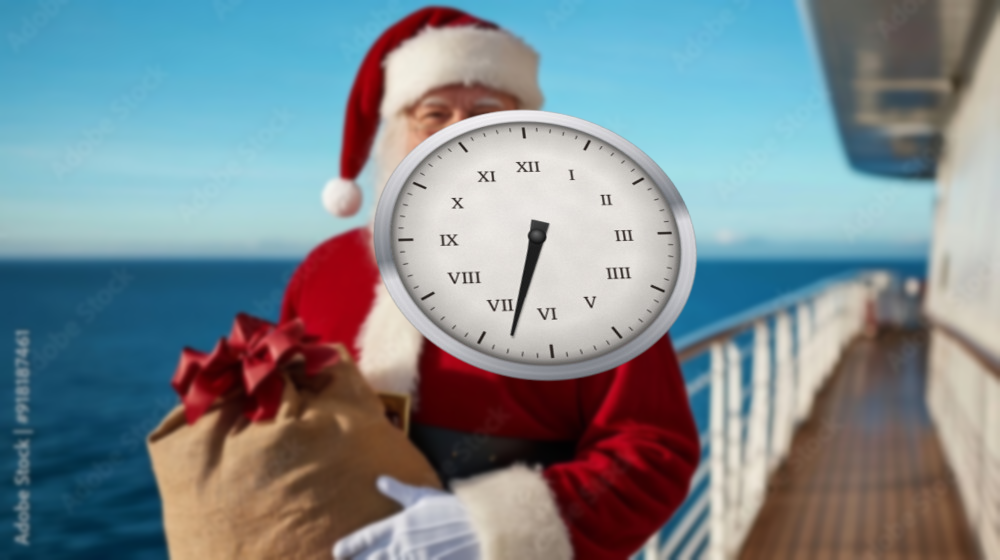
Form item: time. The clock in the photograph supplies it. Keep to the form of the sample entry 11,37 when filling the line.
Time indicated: 6,33
